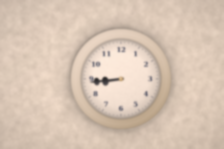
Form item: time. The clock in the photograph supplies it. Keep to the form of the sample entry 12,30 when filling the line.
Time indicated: 8,44
